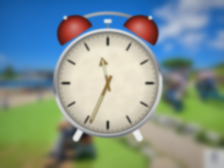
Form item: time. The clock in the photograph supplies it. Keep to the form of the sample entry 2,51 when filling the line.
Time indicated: 11,34
